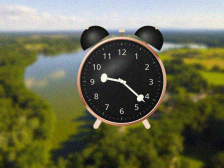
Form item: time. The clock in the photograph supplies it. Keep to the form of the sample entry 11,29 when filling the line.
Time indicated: 9,22
